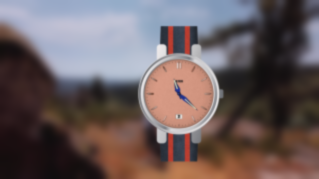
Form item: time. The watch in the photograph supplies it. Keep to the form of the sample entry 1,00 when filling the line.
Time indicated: 11,22
